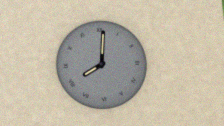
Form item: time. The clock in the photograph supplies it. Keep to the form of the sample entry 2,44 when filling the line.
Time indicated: 8,01
